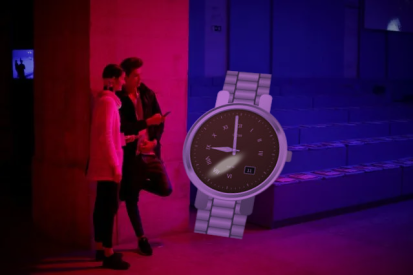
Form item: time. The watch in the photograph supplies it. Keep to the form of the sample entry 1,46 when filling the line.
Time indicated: 8,59
